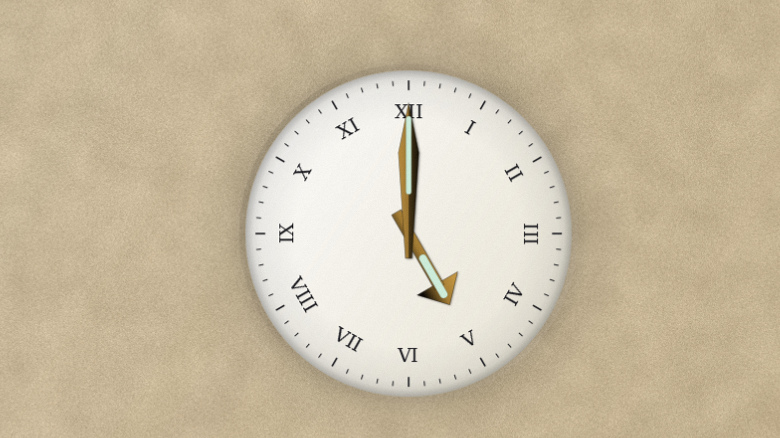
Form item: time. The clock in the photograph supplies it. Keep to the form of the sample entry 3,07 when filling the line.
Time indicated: 5,00
